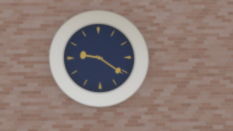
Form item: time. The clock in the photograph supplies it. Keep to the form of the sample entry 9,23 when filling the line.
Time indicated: 9,21
